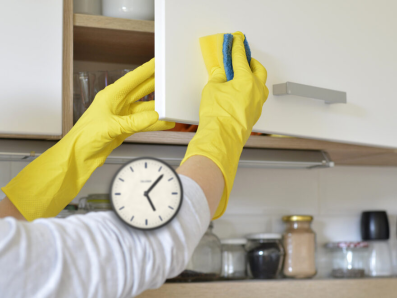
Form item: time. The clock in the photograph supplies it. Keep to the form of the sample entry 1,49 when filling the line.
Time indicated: 5,07
